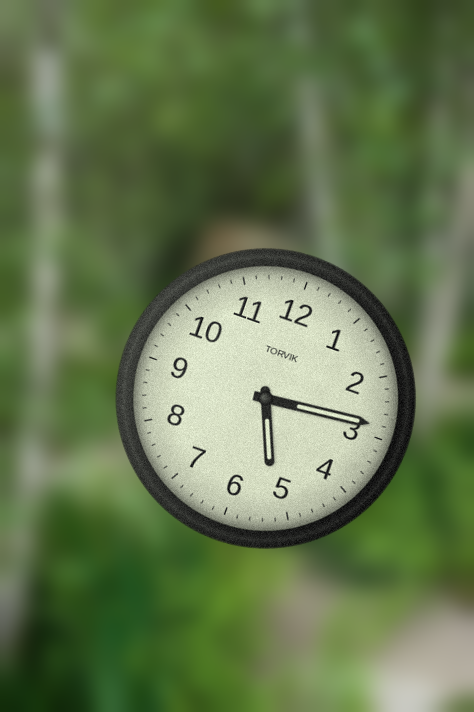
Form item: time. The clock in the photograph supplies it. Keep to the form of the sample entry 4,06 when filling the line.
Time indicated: 5,14
